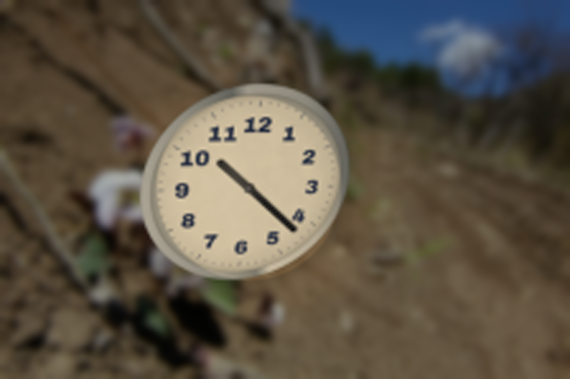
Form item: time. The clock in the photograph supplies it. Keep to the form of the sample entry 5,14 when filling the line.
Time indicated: 10,22
